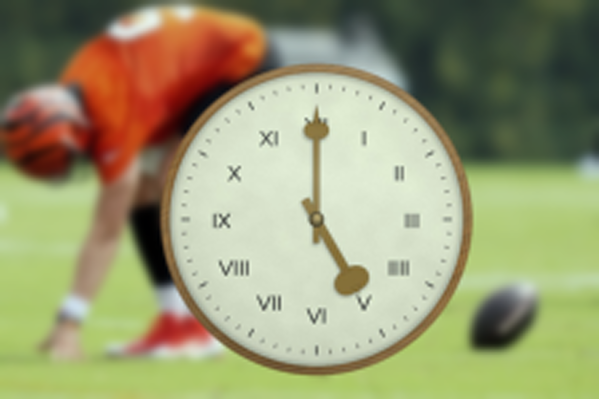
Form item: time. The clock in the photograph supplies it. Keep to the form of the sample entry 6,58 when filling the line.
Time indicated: 5,00
